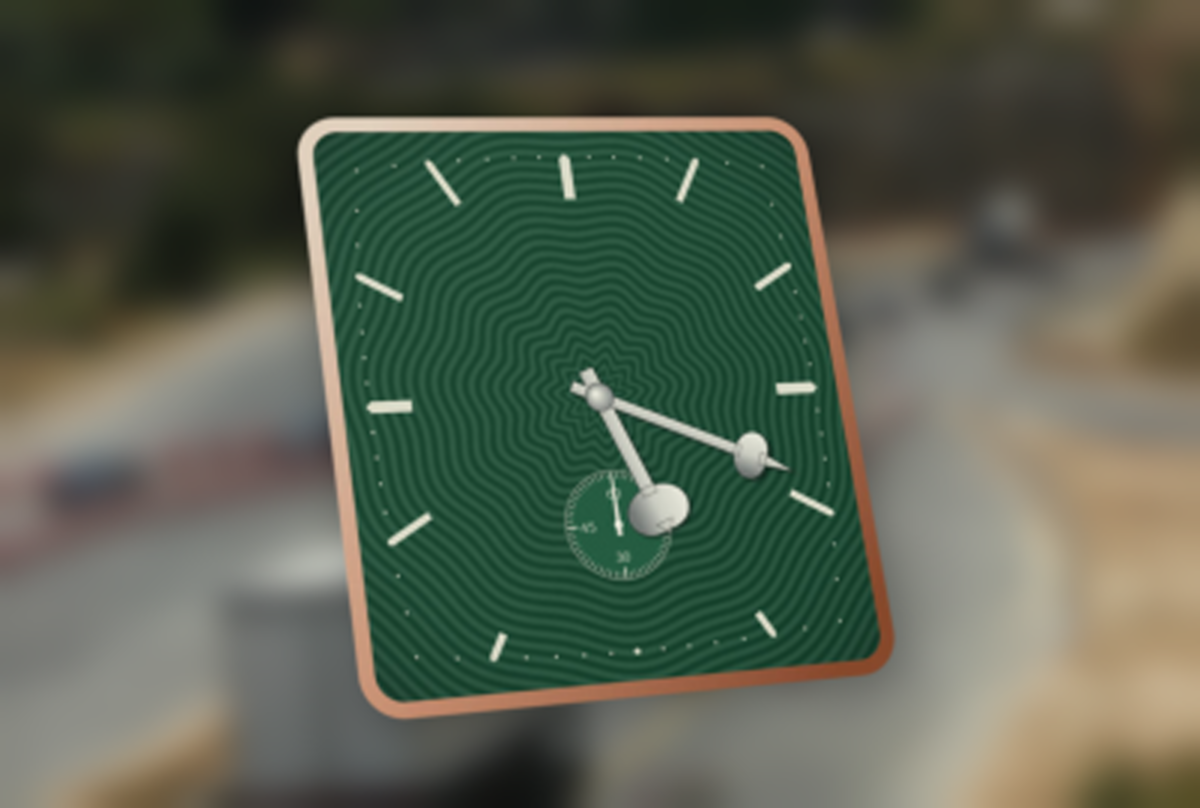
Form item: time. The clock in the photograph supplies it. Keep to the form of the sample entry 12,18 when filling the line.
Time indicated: 5,19
